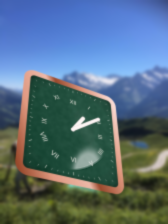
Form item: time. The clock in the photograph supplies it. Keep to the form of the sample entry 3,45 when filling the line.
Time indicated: 1,09
